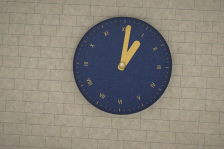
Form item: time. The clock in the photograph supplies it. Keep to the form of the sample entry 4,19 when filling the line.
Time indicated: 1,01
